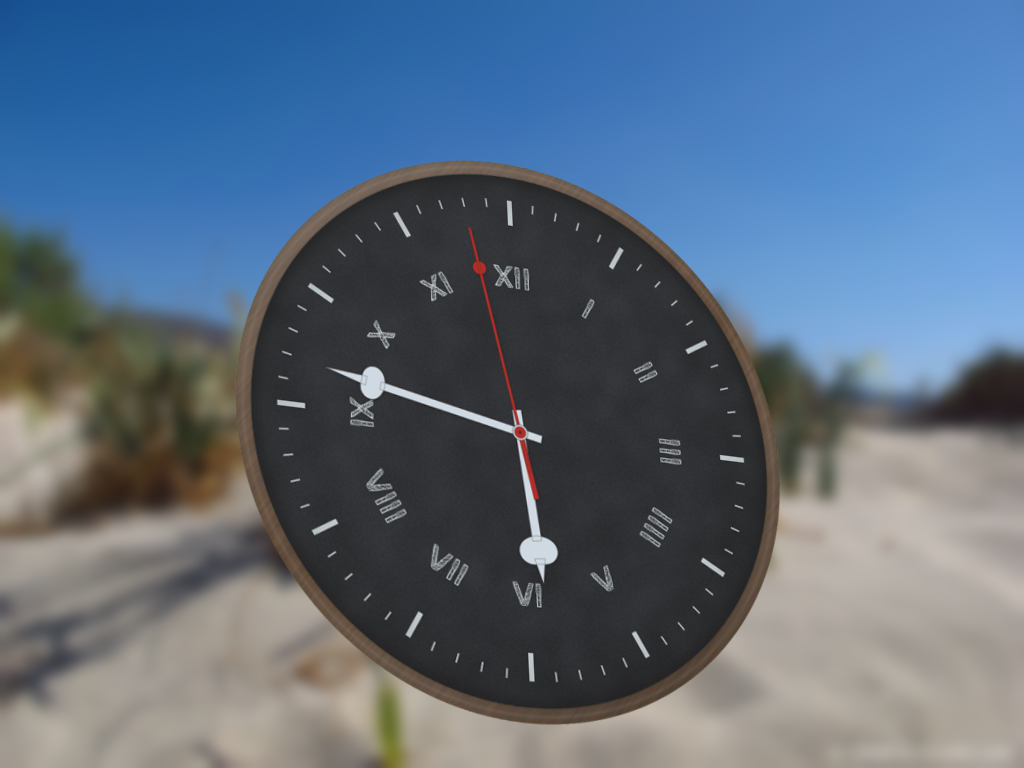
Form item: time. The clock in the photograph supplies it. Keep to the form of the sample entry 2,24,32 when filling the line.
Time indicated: 5,46,58
